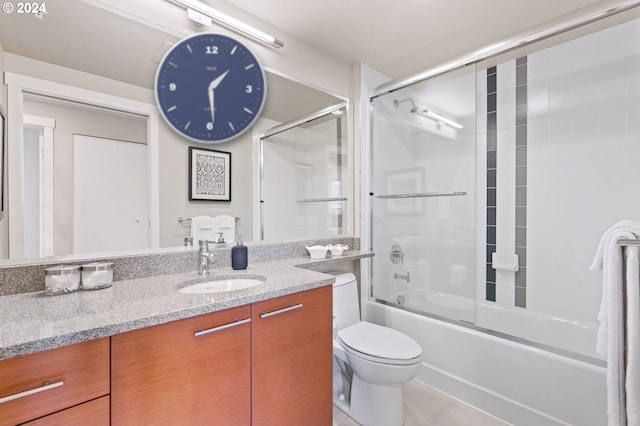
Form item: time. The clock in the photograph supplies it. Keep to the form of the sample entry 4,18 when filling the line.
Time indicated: 1,29
